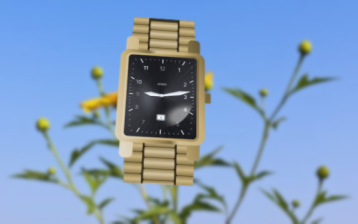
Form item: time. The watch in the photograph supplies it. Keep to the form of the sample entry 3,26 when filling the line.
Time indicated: 9,13
